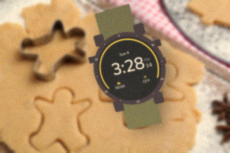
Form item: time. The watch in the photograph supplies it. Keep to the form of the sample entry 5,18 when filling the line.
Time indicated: 3,28
